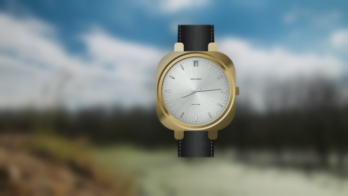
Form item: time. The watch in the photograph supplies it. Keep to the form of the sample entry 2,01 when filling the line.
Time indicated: 8,14
